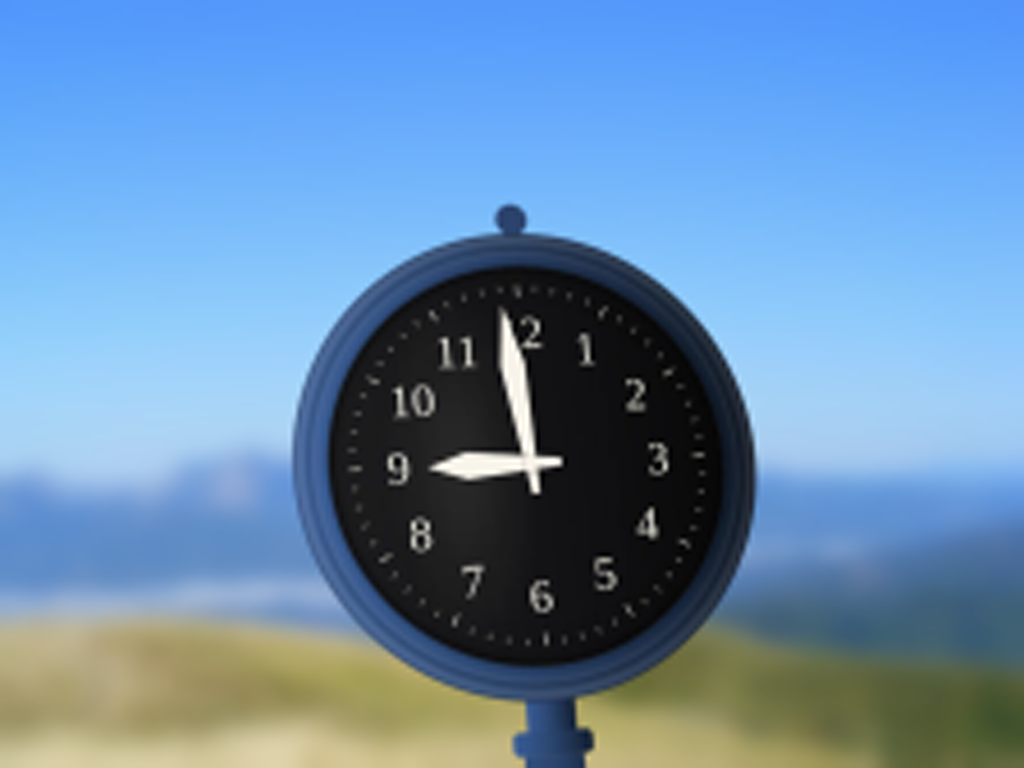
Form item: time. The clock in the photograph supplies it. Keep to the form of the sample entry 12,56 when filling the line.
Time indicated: 8,59
